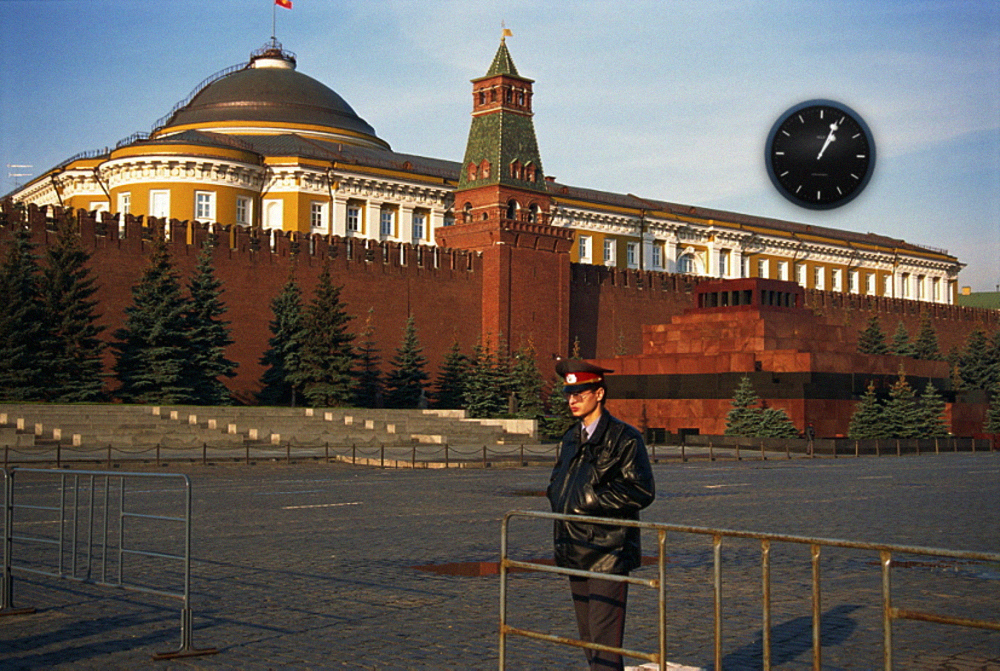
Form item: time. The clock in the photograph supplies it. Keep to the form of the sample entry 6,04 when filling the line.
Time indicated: 1,04
